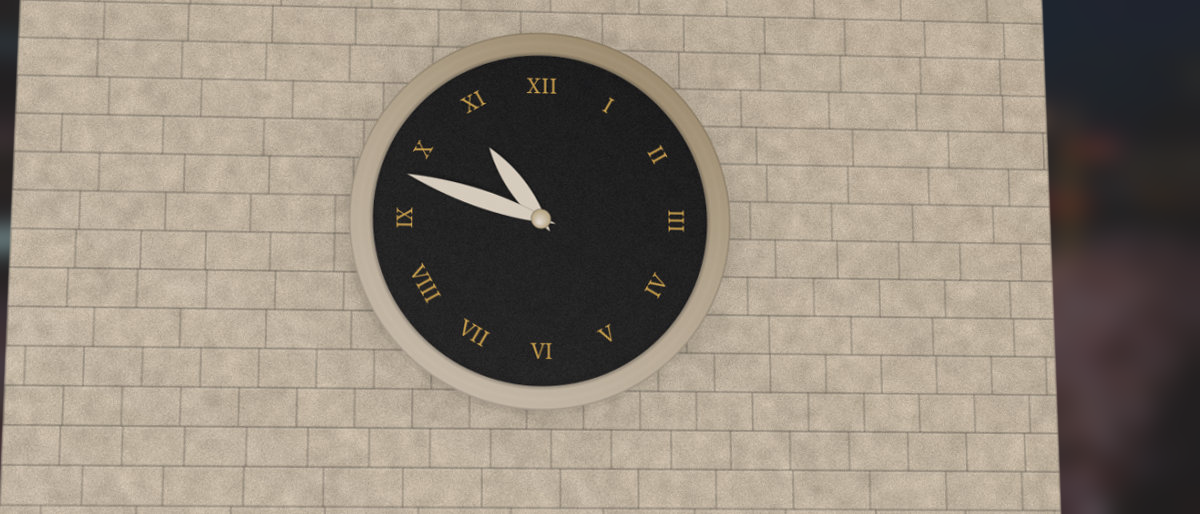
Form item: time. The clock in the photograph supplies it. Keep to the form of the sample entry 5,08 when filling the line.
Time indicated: 10,48
